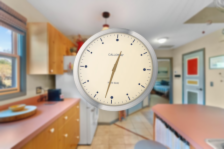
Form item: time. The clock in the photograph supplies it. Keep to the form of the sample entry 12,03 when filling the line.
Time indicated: 12,32
